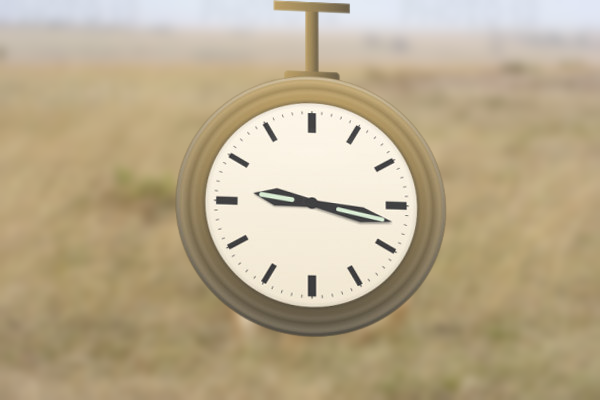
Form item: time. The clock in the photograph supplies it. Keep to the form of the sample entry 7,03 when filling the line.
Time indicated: 9,17
